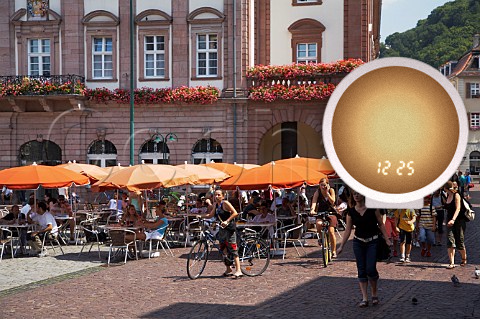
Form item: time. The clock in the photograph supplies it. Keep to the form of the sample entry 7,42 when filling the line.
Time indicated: 12,25
